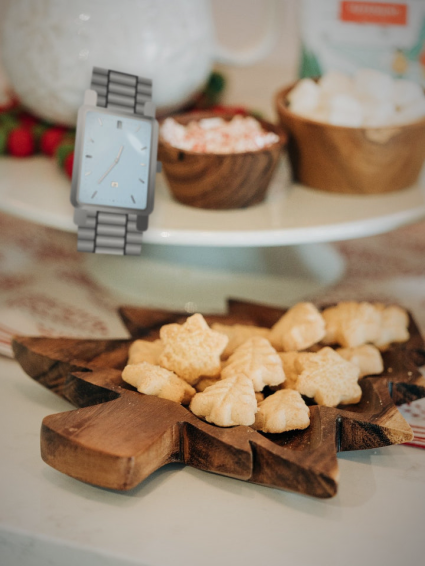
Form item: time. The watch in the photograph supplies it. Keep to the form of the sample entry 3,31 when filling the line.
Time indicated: 12,36
